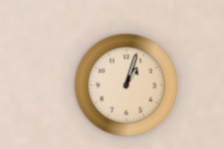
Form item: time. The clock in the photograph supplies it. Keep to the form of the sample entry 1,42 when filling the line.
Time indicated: 1,03
